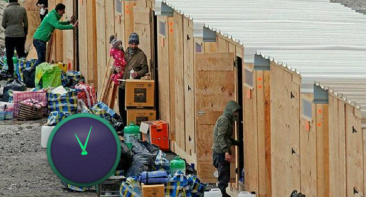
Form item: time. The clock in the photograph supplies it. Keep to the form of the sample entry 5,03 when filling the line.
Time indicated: 11,03
